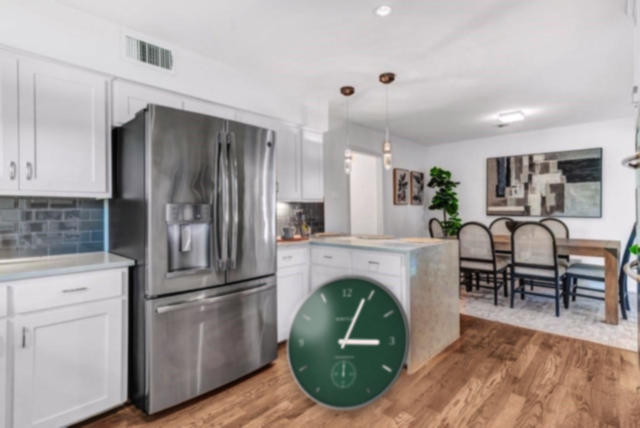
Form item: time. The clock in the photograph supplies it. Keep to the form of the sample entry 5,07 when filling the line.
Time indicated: 3,04
